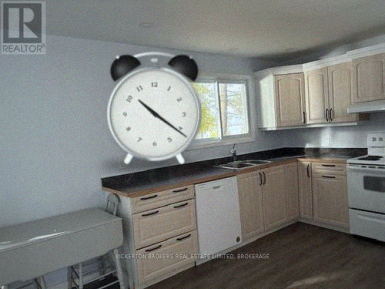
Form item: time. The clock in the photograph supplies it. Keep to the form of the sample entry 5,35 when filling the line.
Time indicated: 10,21
